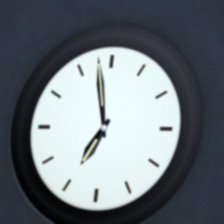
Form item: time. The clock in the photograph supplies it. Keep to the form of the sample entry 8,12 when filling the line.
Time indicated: 6,58
